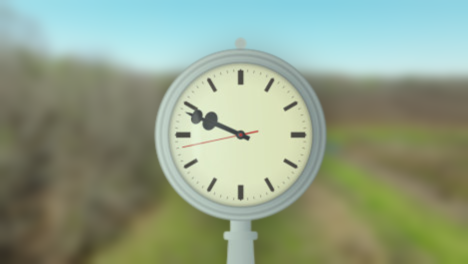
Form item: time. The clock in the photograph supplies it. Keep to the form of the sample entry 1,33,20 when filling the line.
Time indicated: 9,48,43
